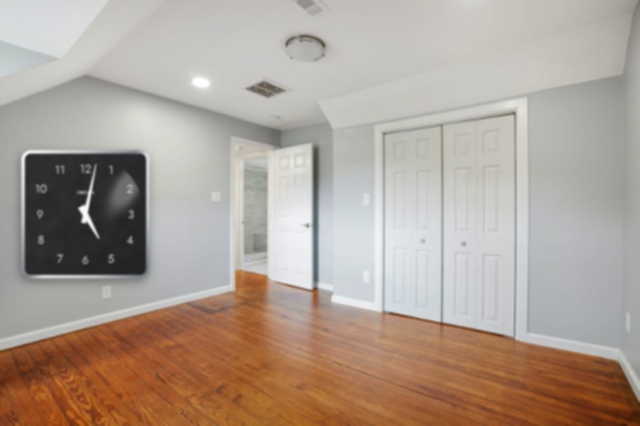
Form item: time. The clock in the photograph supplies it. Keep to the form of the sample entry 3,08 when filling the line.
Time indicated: 5,02
